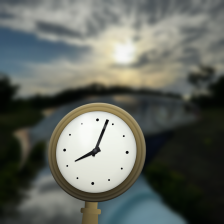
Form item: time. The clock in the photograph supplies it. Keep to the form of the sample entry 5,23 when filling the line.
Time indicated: 8,03
